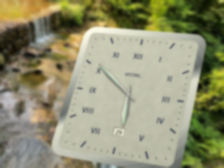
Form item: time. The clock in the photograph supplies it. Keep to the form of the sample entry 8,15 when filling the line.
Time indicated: 5,51
